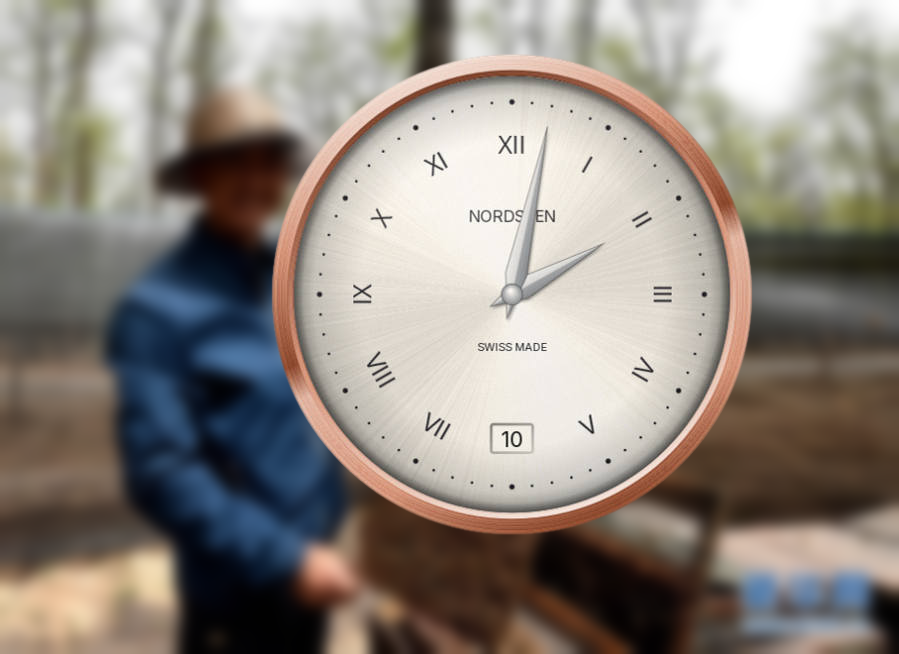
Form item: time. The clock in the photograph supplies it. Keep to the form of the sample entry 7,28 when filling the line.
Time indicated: 2,02
